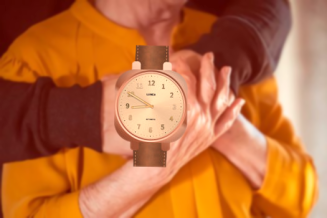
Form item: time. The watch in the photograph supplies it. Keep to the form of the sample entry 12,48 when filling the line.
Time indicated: 8,50
